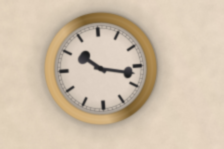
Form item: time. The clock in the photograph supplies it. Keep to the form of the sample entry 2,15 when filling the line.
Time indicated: 10,17
